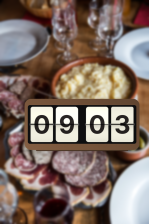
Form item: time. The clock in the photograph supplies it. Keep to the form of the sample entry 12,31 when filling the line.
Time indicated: 9,03
